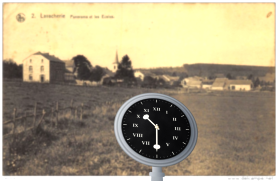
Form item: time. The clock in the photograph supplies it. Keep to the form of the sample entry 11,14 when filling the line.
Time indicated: 10,30
